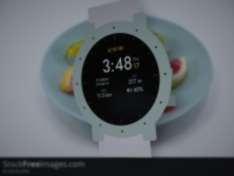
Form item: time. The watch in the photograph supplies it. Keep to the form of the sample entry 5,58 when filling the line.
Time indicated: 3,48
